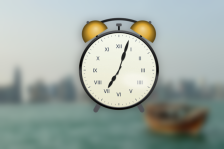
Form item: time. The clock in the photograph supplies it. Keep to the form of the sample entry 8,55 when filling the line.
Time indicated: 7,03
